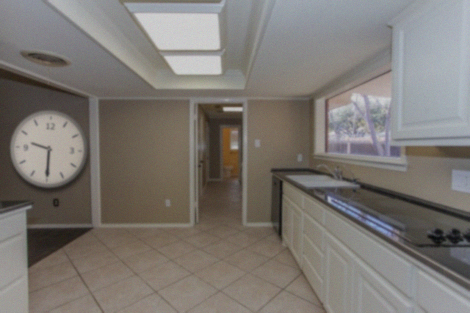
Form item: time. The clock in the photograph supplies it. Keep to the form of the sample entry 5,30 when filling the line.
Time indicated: 9,30
